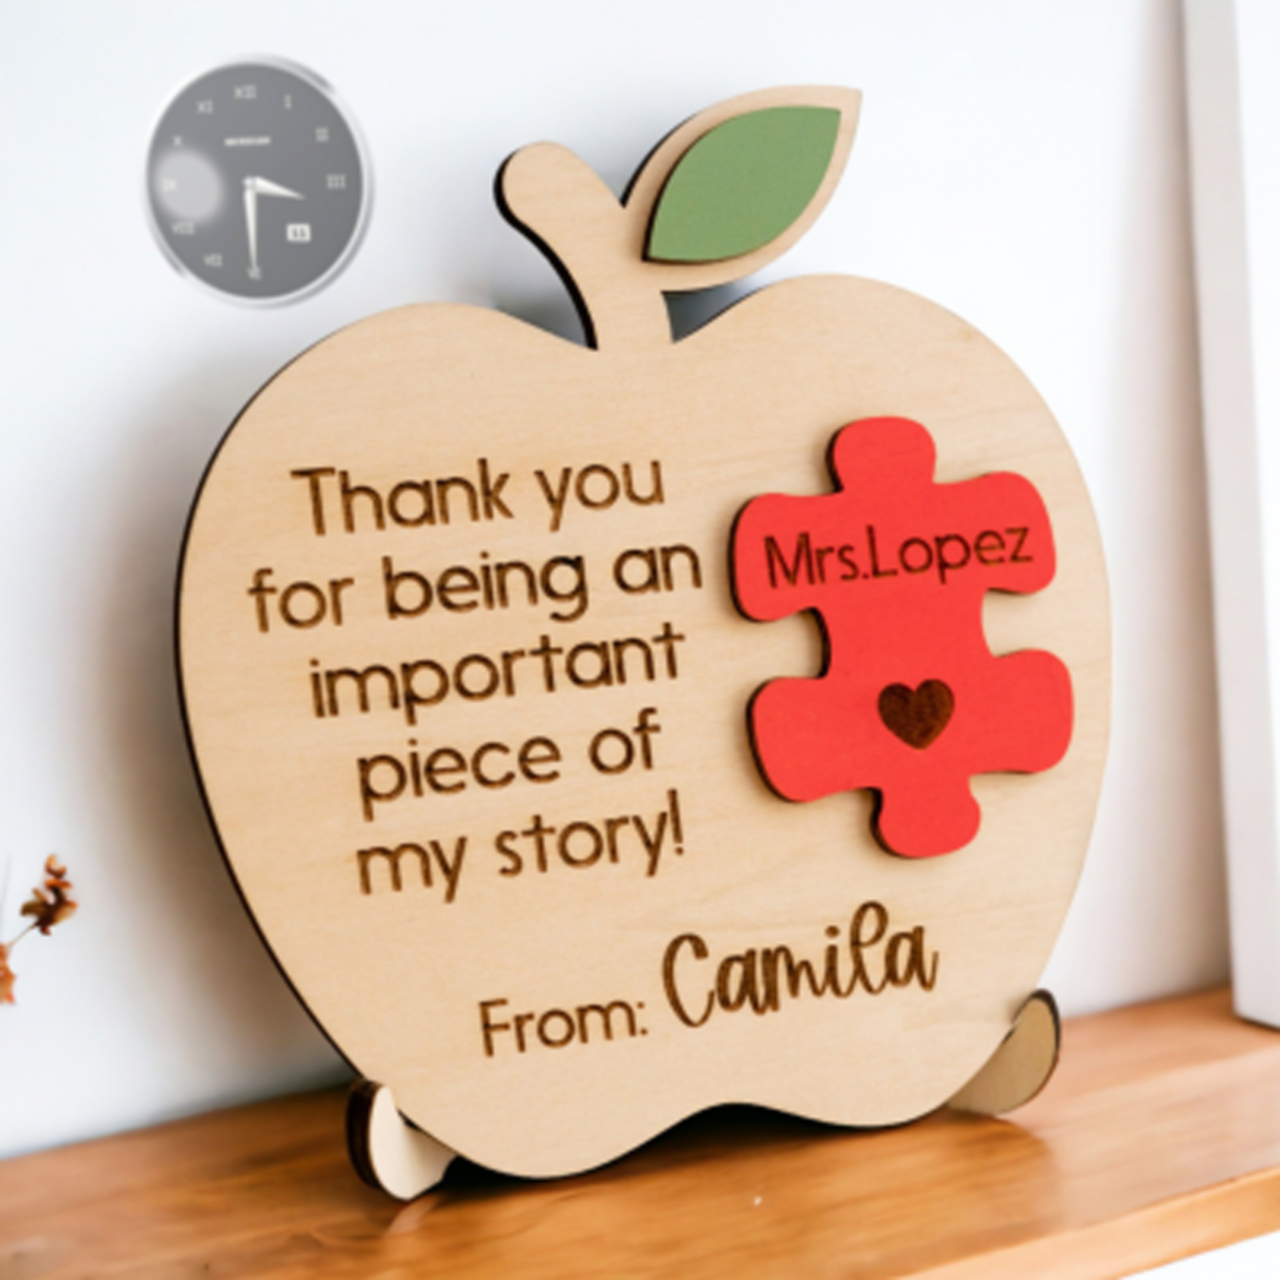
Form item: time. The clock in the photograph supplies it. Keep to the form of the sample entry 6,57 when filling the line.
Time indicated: 3,30
